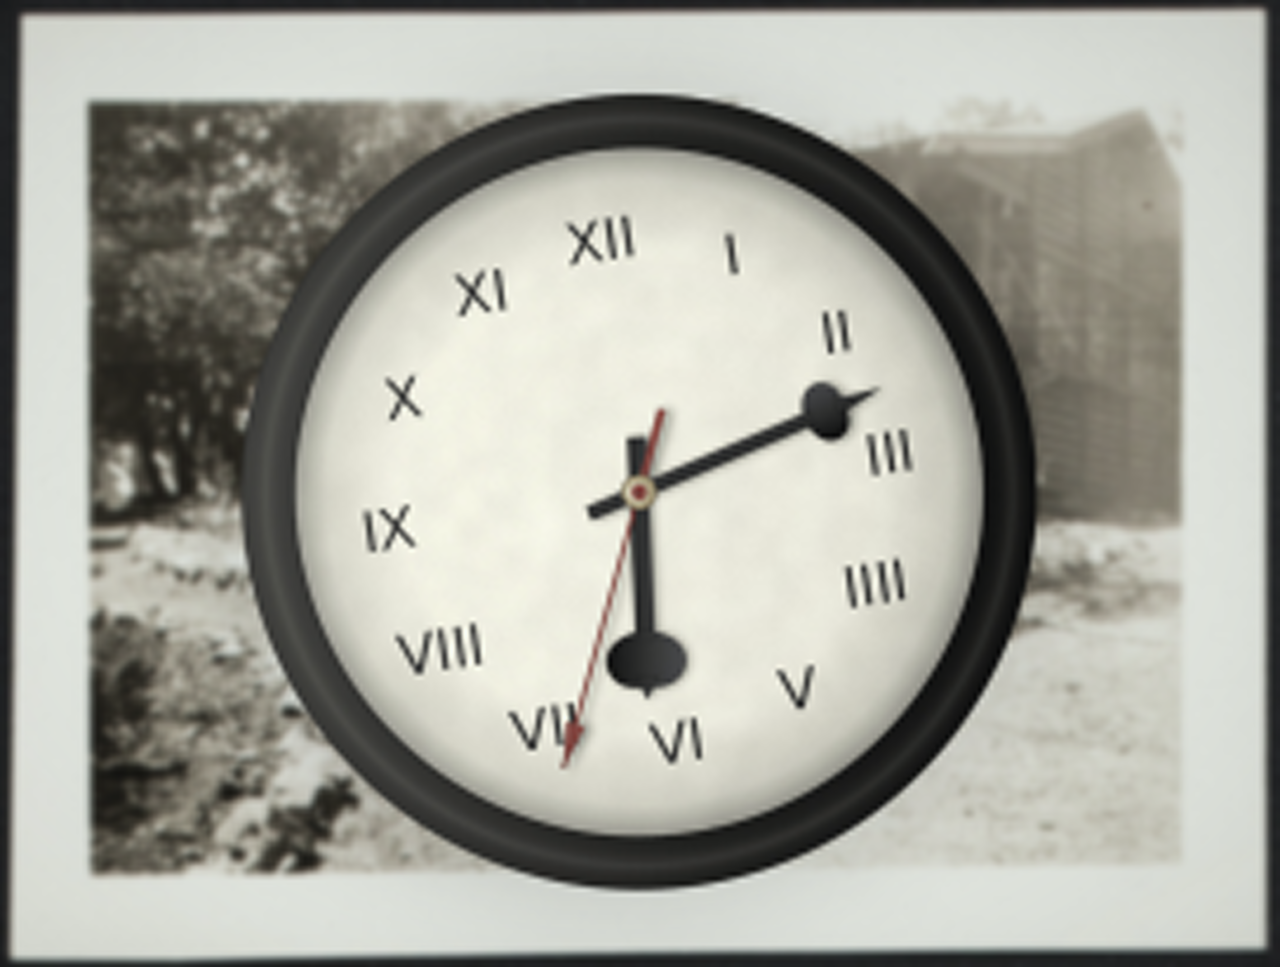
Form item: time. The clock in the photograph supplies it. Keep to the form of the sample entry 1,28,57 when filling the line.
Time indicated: 6,12,34
